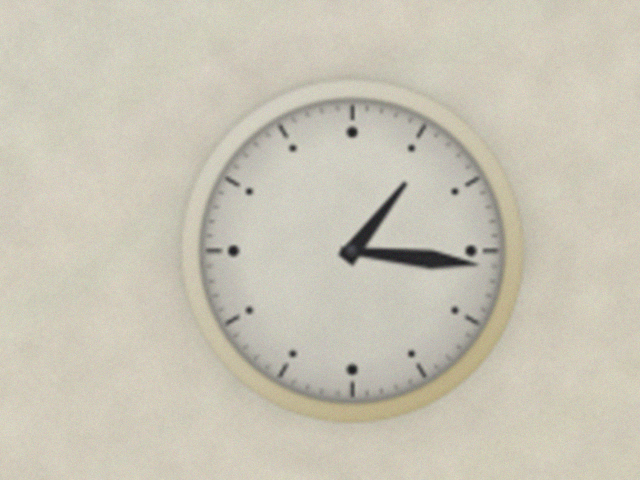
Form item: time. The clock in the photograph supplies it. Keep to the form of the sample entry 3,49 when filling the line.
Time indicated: 1,16
